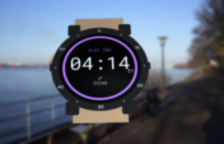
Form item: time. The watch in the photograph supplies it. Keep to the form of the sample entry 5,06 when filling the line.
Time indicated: 4,14
